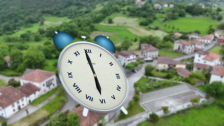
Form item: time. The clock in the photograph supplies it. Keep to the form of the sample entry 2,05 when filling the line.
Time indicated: 5,59
